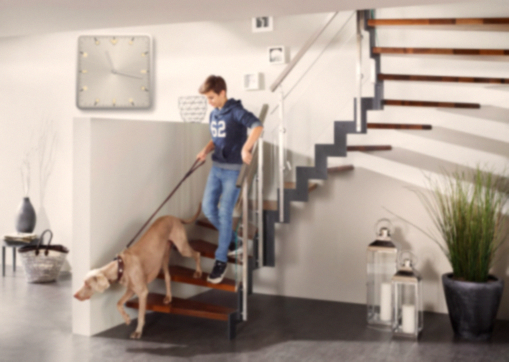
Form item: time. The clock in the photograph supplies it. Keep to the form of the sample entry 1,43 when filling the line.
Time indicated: 11,17
